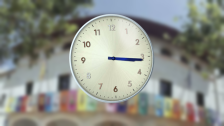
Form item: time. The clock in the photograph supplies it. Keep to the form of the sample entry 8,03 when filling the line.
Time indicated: 3,16
